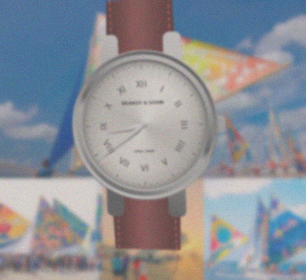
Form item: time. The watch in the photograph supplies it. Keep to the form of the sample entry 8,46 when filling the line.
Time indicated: 8,39
